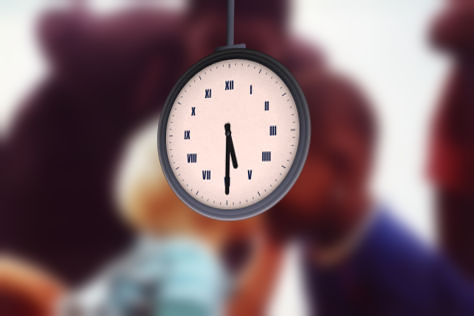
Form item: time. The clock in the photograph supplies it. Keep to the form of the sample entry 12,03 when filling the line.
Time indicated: 5,30
